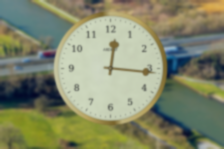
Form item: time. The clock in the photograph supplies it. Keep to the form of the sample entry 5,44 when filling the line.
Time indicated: 12,16
